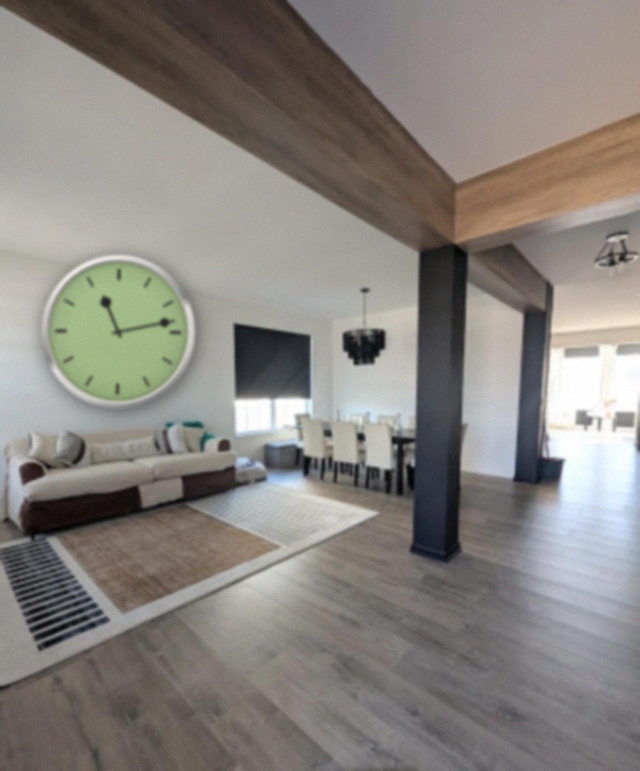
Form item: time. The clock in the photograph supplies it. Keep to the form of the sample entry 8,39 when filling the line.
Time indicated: 11,13
